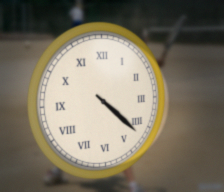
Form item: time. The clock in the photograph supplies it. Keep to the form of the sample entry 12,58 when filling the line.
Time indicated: 4,22
